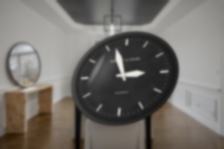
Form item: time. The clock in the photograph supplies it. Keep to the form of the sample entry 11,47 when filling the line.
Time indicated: 2,57
